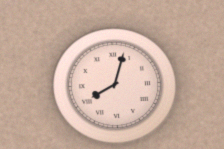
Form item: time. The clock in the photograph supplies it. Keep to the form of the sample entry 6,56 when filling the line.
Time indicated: 8,03
